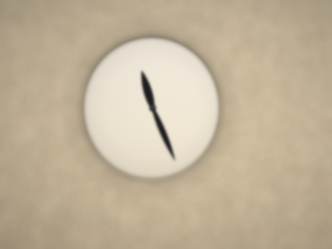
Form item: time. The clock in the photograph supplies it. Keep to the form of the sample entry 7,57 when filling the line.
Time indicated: 11,26
